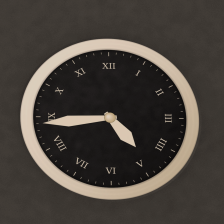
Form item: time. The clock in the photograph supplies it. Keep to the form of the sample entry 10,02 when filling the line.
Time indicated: 4,44
